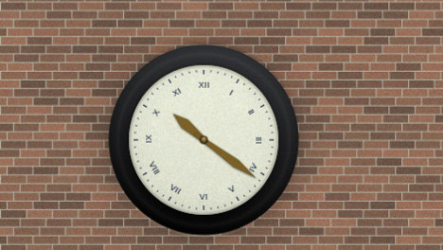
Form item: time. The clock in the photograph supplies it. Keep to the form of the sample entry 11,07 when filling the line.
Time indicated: 10,21
